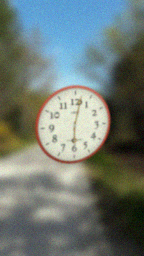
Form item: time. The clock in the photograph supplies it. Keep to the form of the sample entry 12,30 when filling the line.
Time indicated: 6,02
